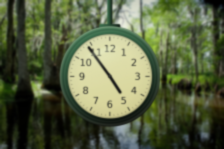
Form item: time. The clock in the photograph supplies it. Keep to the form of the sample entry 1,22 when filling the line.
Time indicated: 4,54
